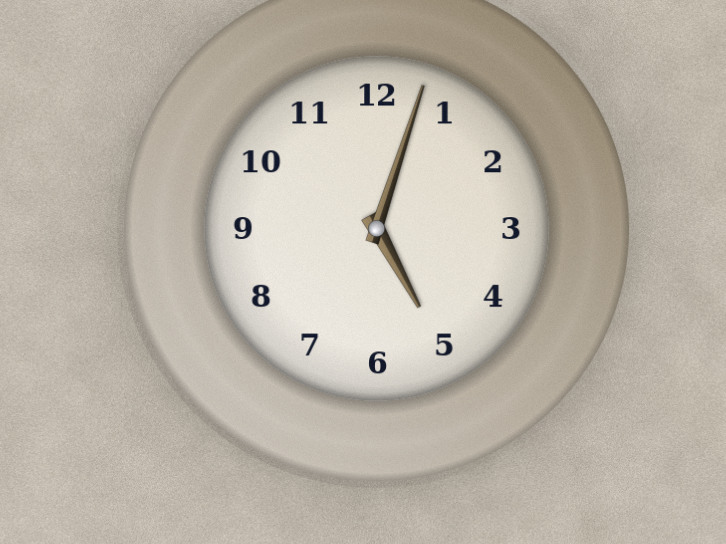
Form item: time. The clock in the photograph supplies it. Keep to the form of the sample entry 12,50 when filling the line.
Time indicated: 5,03
